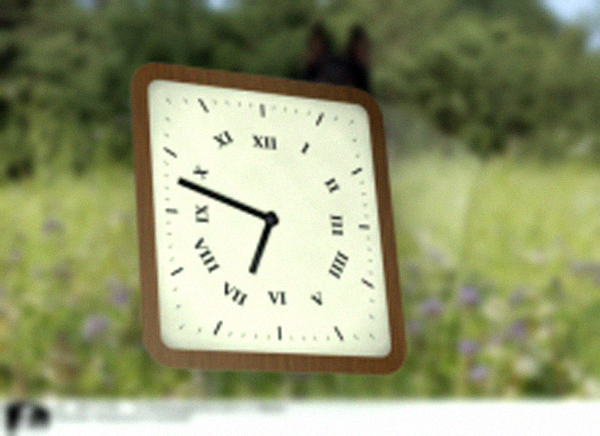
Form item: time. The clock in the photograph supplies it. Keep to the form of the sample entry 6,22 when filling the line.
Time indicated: 6,48
